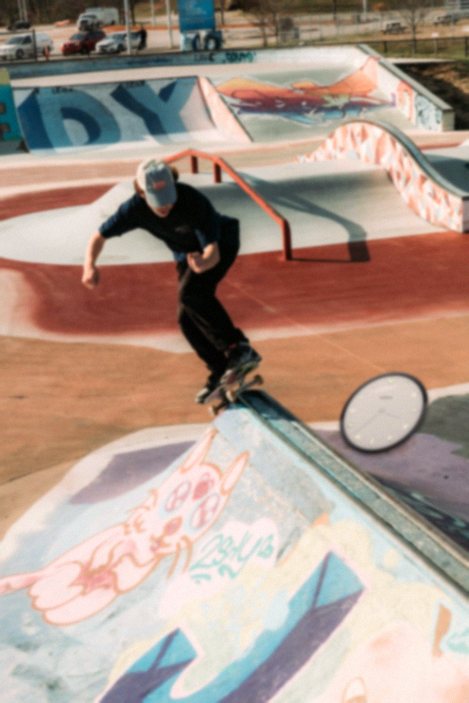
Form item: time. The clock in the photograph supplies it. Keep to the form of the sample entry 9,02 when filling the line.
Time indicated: 3,37
